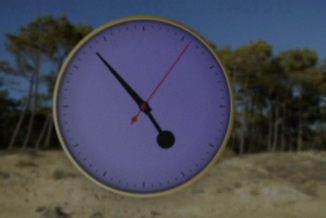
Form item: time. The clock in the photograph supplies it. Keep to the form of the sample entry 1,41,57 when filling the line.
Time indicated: 4,53,06
